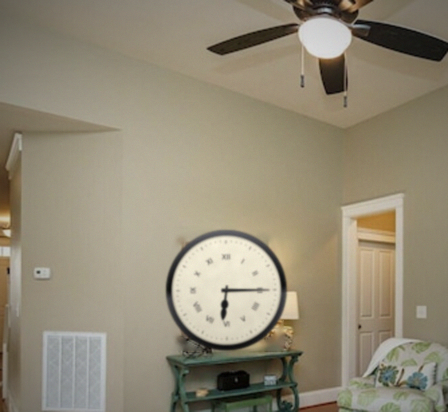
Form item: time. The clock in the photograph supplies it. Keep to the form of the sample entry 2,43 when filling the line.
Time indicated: 6,15
